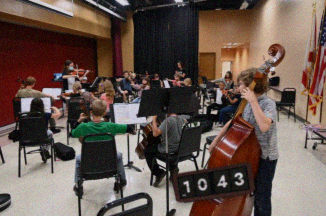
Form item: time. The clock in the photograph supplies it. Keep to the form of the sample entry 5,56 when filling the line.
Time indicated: 10,43
